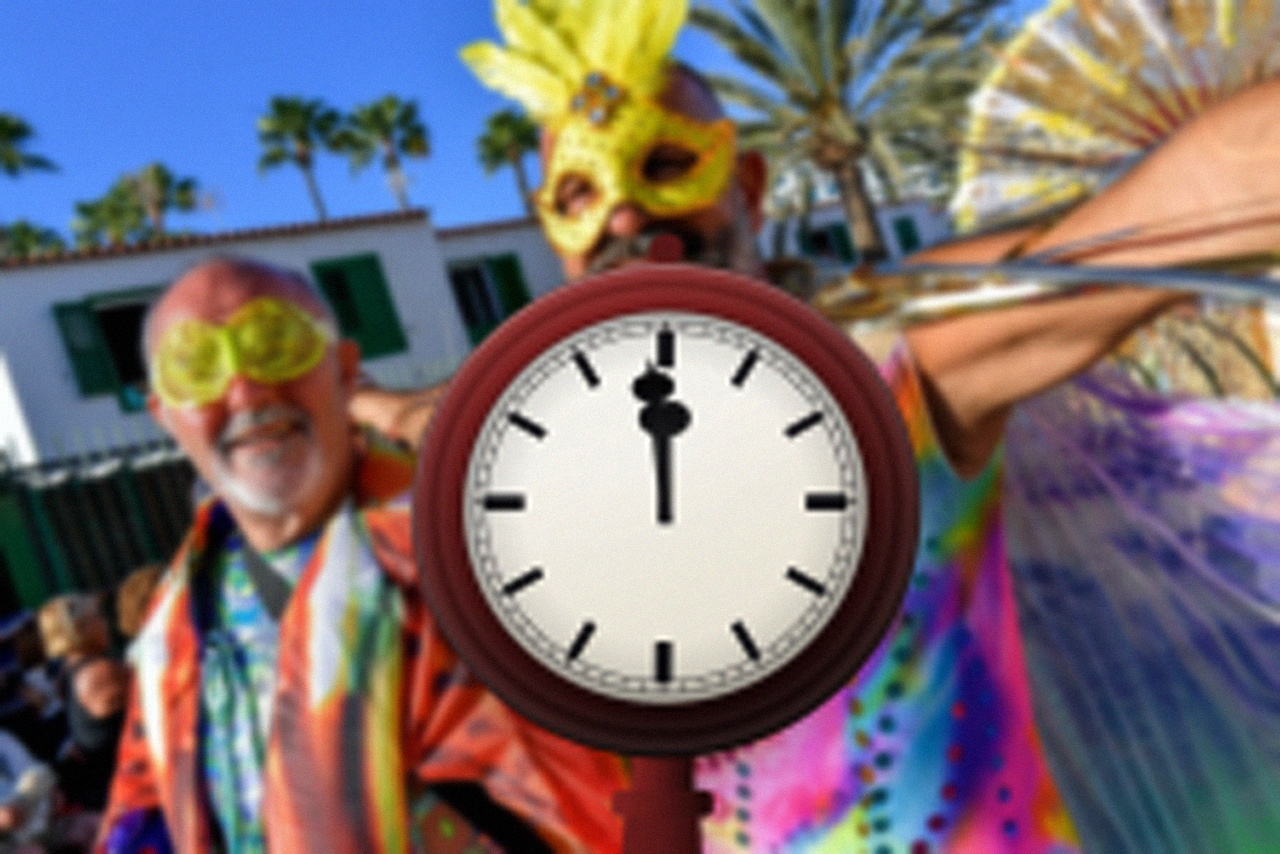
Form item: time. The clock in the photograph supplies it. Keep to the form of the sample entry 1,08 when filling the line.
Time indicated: 11,59
